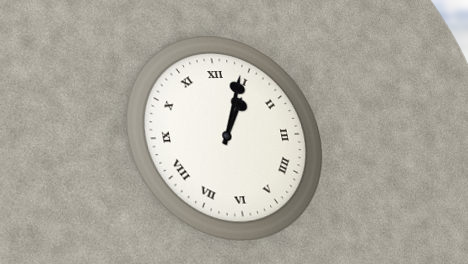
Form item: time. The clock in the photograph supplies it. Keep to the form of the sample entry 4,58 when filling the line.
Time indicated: 1,04
